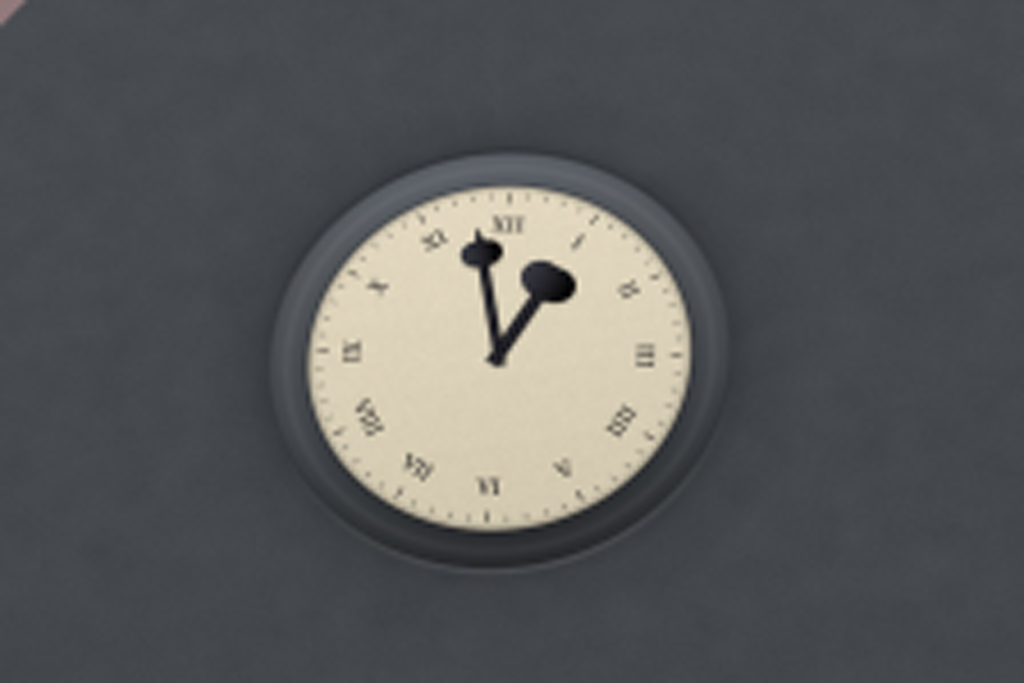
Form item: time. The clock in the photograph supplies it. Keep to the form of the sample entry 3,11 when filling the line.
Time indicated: 12,58
